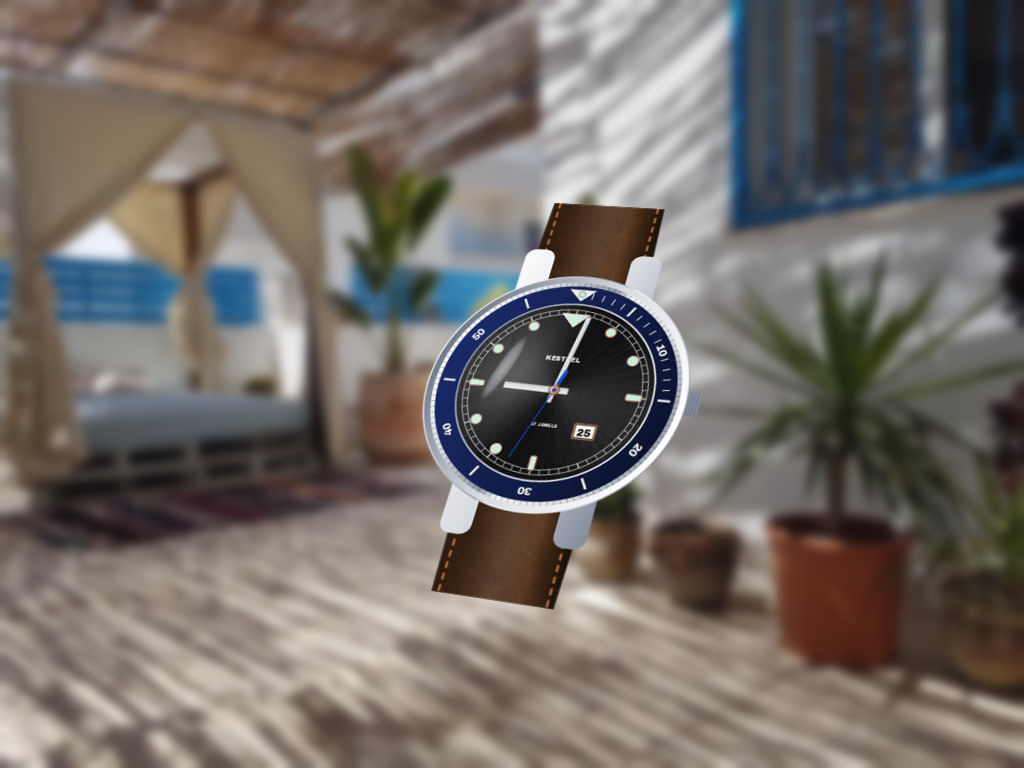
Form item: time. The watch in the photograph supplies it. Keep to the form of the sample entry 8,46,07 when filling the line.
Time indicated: 9,01,33
